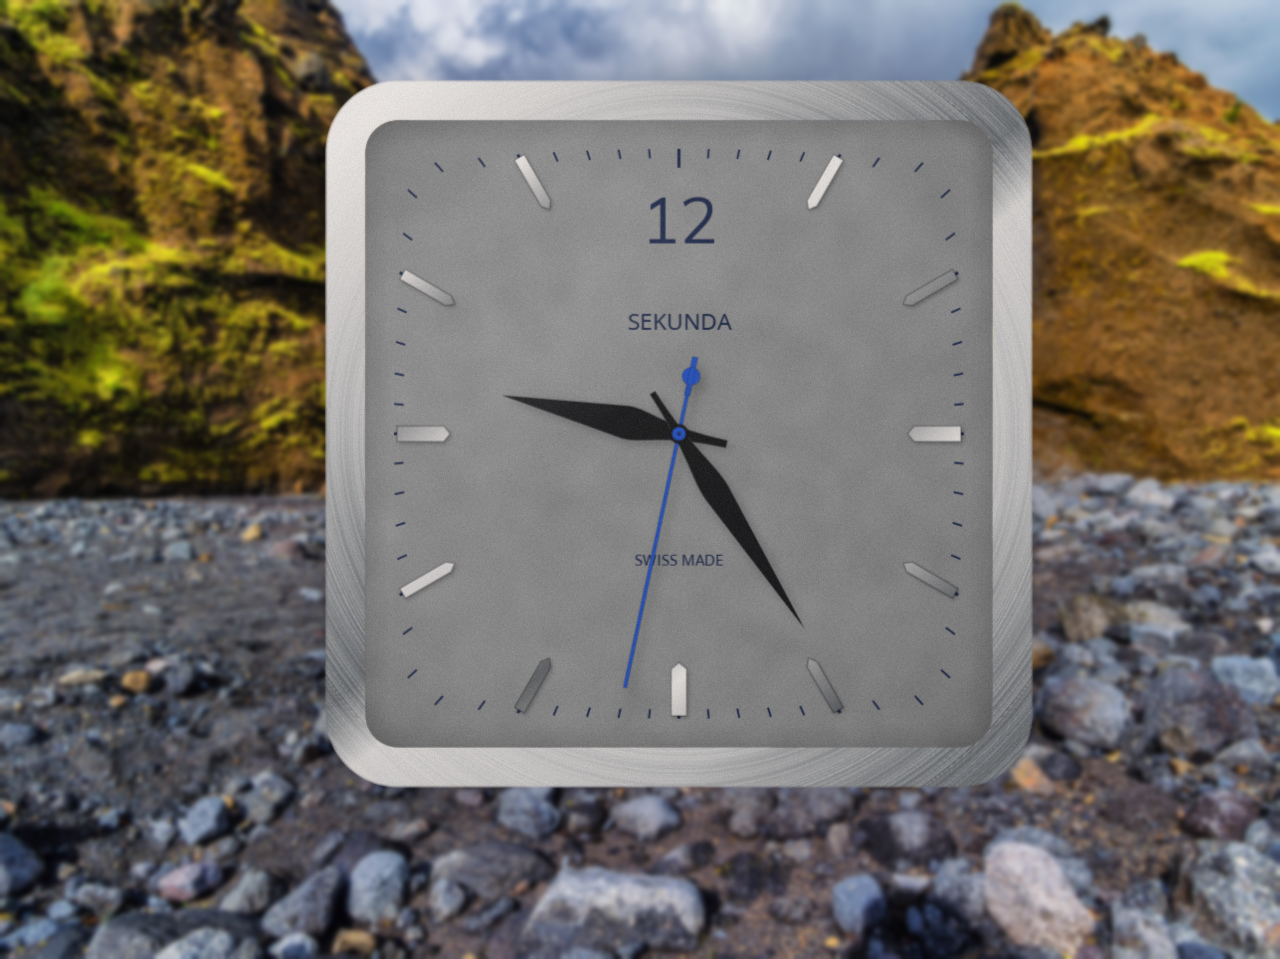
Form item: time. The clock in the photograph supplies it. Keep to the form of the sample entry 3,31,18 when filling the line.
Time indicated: 9,24,32
